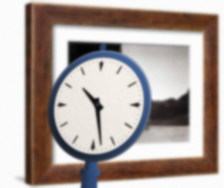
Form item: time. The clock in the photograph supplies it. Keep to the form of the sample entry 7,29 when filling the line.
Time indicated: 10,28
